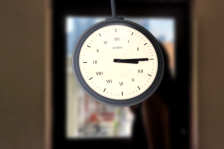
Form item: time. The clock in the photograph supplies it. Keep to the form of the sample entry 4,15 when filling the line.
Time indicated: 3,15
